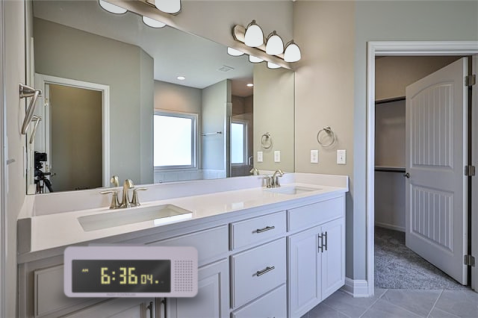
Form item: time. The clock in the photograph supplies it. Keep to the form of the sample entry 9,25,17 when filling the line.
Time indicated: 6,36,04
